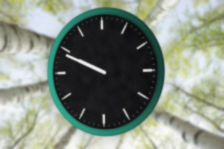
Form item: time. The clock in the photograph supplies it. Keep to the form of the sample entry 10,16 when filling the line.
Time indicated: 9,49
